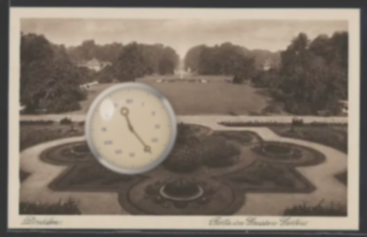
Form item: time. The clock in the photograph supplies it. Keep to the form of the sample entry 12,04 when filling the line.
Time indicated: 11,24
